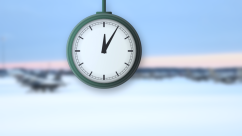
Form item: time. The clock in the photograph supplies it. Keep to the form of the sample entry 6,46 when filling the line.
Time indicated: 12,05
